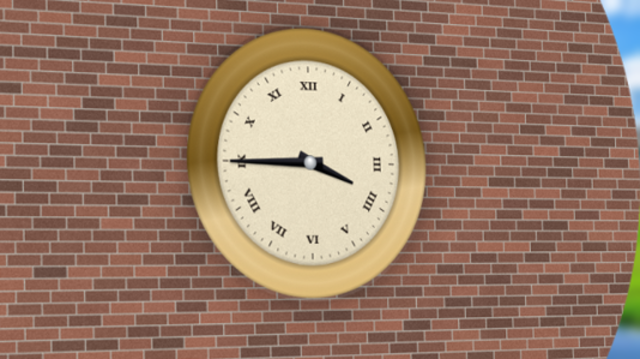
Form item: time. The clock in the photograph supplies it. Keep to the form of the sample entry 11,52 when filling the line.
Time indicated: 3,45
